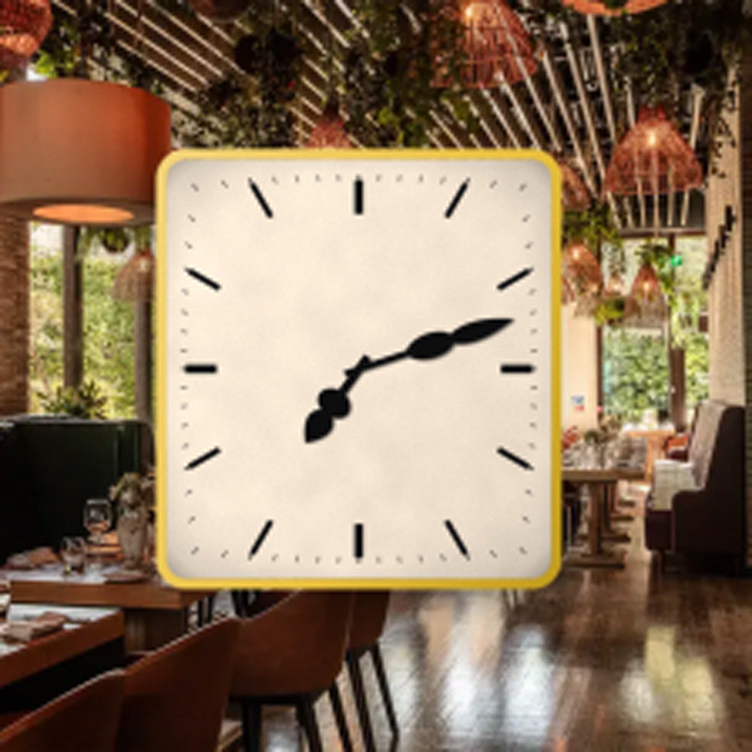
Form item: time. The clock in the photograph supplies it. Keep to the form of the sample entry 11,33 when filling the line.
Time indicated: 7,12
